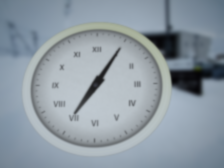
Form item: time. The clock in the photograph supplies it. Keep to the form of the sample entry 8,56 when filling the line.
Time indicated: 7,05
